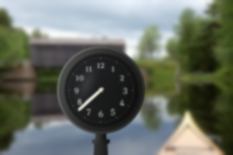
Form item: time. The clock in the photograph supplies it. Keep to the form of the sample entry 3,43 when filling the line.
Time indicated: 7,38
